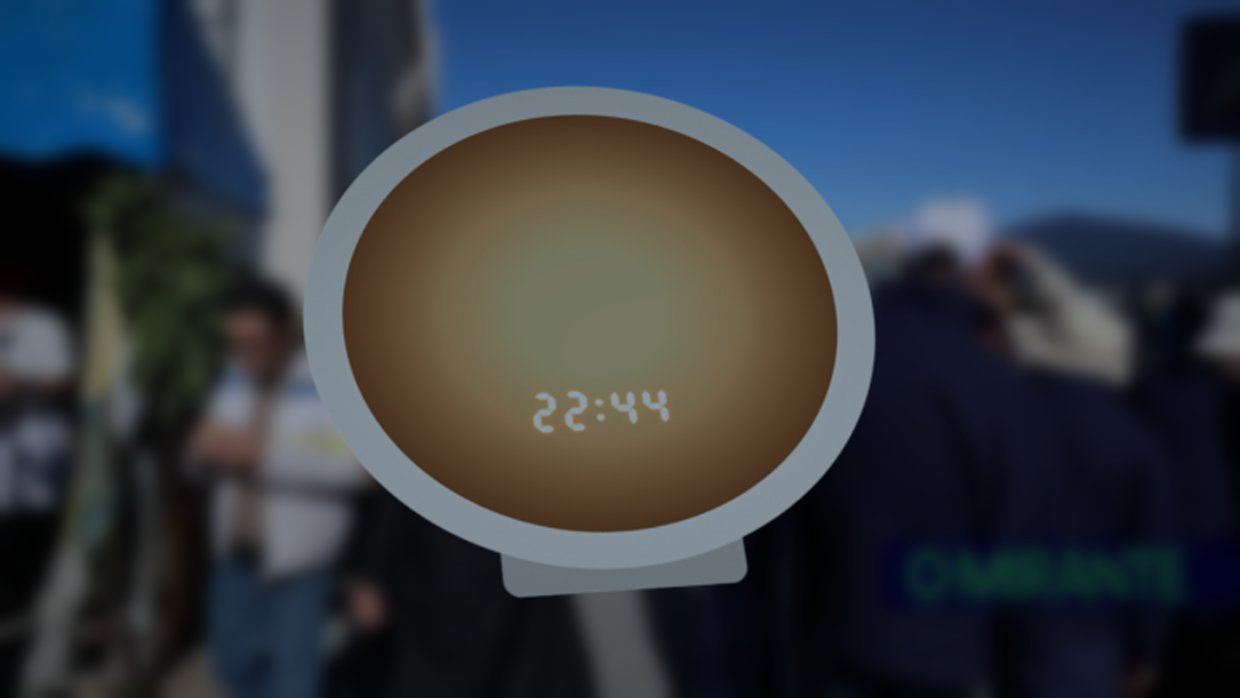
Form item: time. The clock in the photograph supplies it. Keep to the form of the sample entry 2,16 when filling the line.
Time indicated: 22,44
